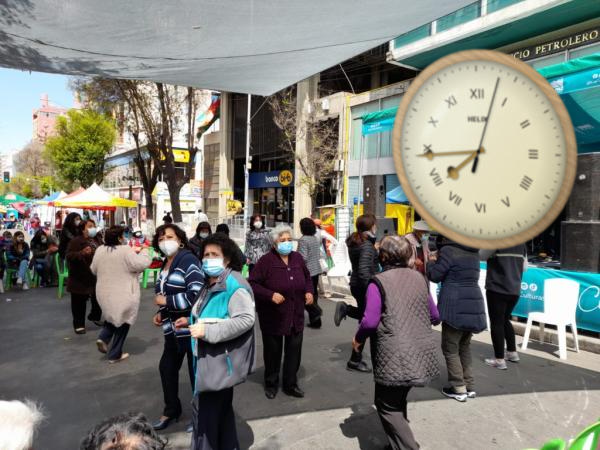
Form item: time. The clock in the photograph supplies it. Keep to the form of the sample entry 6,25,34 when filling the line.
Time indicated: 7,44,03
